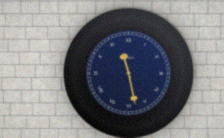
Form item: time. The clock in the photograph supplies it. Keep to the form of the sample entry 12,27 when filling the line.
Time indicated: 11,28
